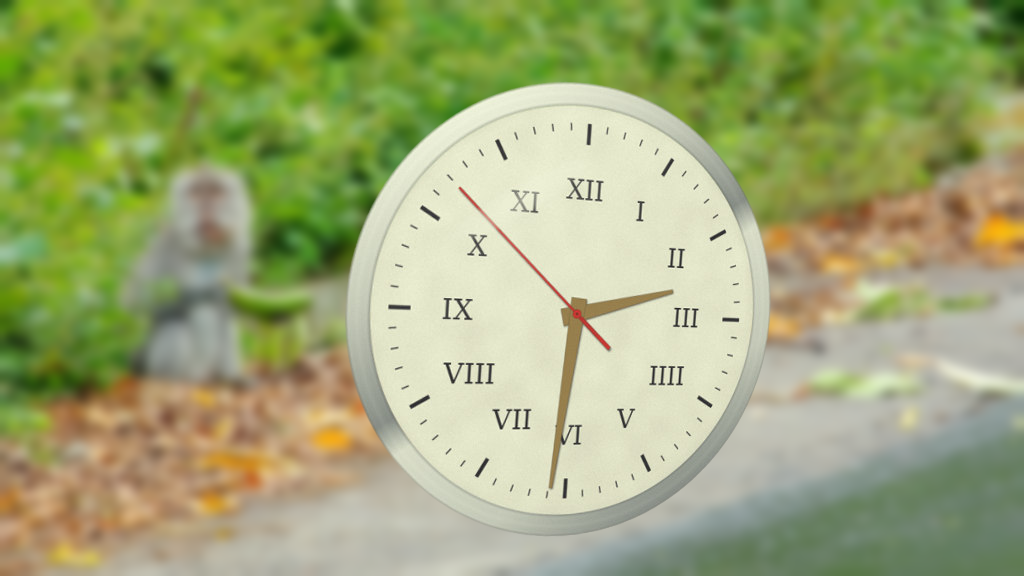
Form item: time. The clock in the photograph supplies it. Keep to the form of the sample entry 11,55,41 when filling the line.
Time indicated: 2,30,52
